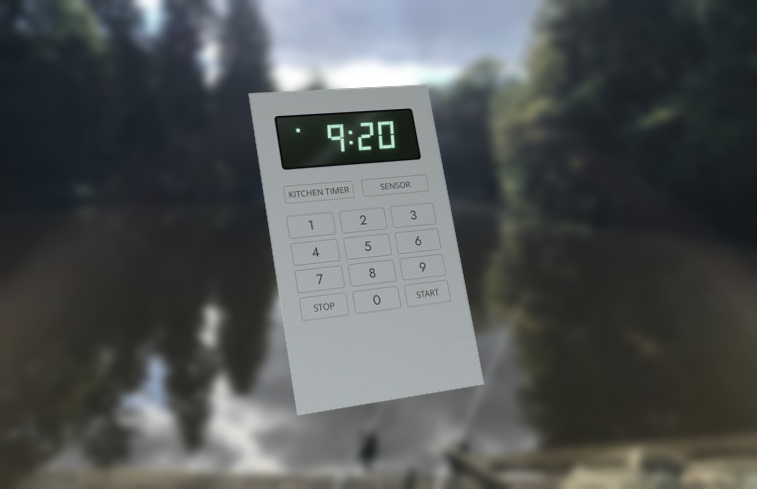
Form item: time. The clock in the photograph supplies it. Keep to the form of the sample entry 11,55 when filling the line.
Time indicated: 9,20
